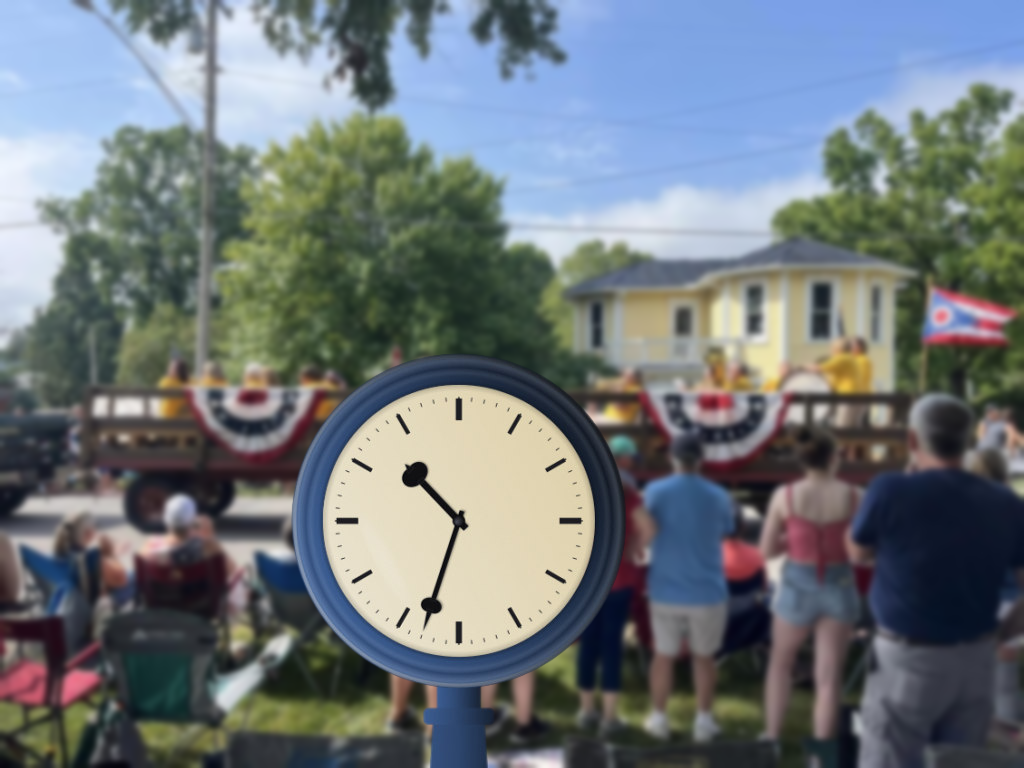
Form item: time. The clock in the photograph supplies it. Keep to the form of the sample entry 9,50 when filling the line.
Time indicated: 10,33
